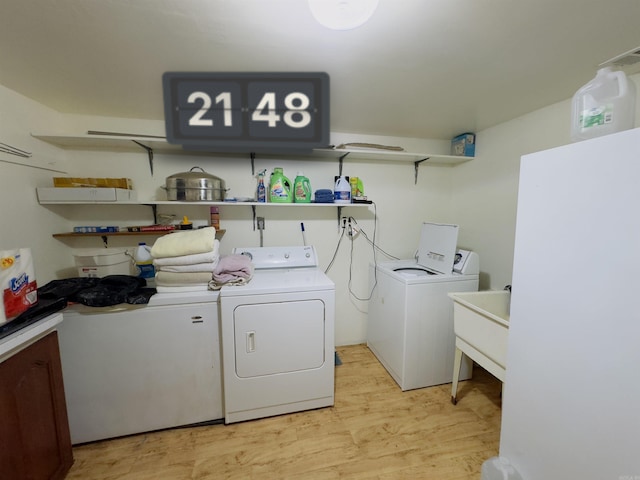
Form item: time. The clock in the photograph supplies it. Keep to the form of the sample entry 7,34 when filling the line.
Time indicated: 21,48
